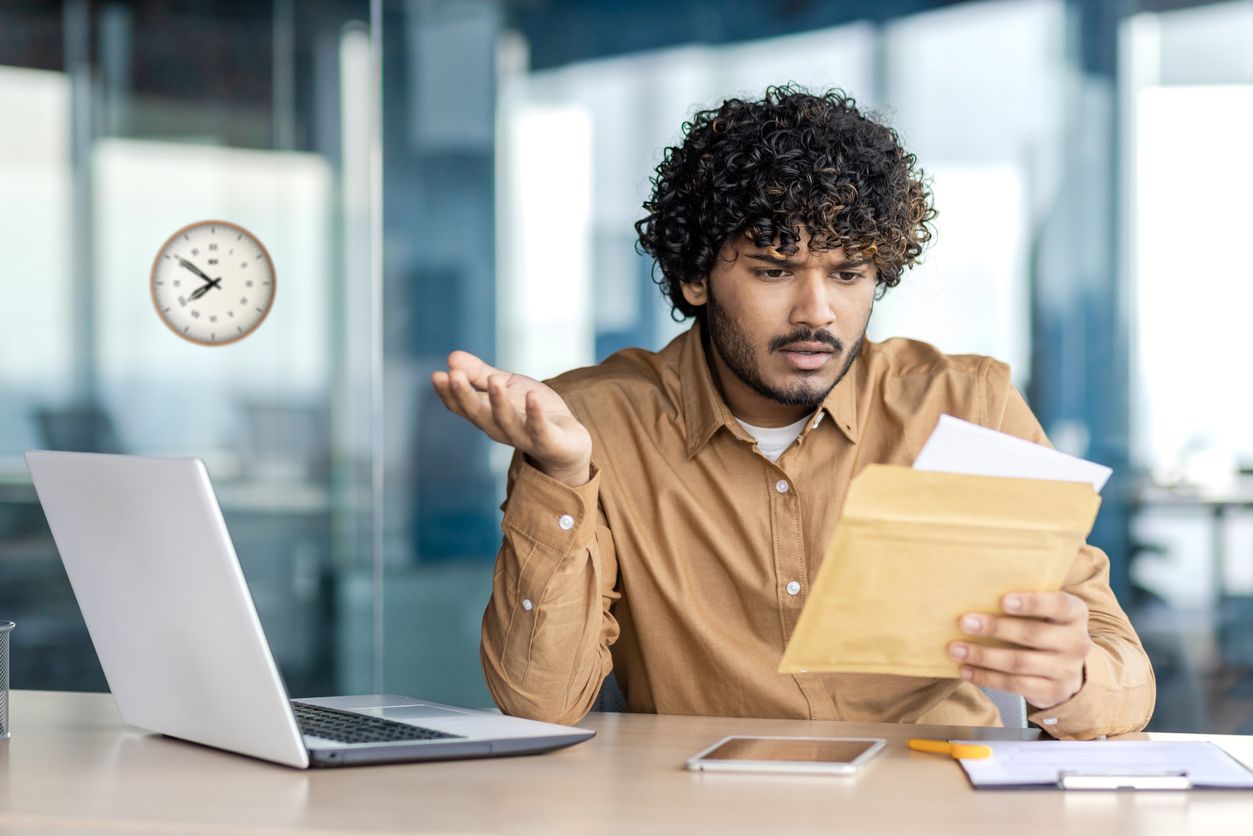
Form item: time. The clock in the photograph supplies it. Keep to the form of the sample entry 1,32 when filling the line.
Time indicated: 7,51
